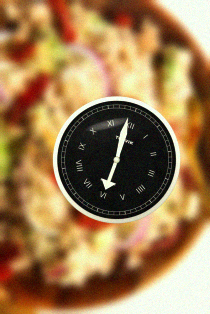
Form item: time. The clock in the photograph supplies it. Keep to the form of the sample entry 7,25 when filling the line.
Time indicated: 5,59
